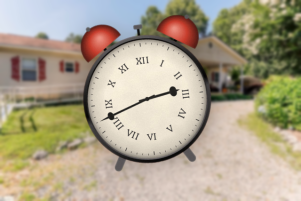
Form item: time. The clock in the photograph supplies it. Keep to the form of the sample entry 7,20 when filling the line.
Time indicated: 2,42
